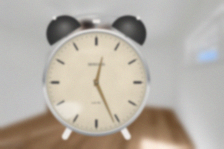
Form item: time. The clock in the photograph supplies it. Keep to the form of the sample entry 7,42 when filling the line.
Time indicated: 12,26
